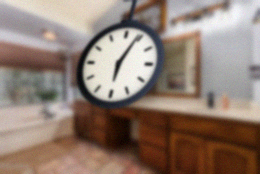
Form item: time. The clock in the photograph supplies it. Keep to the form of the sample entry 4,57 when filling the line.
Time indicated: 6,04
